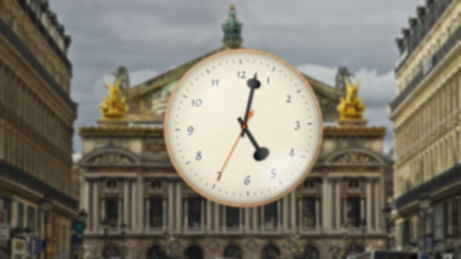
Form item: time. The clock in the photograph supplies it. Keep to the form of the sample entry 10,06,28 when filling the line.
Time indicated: 5,02,35
